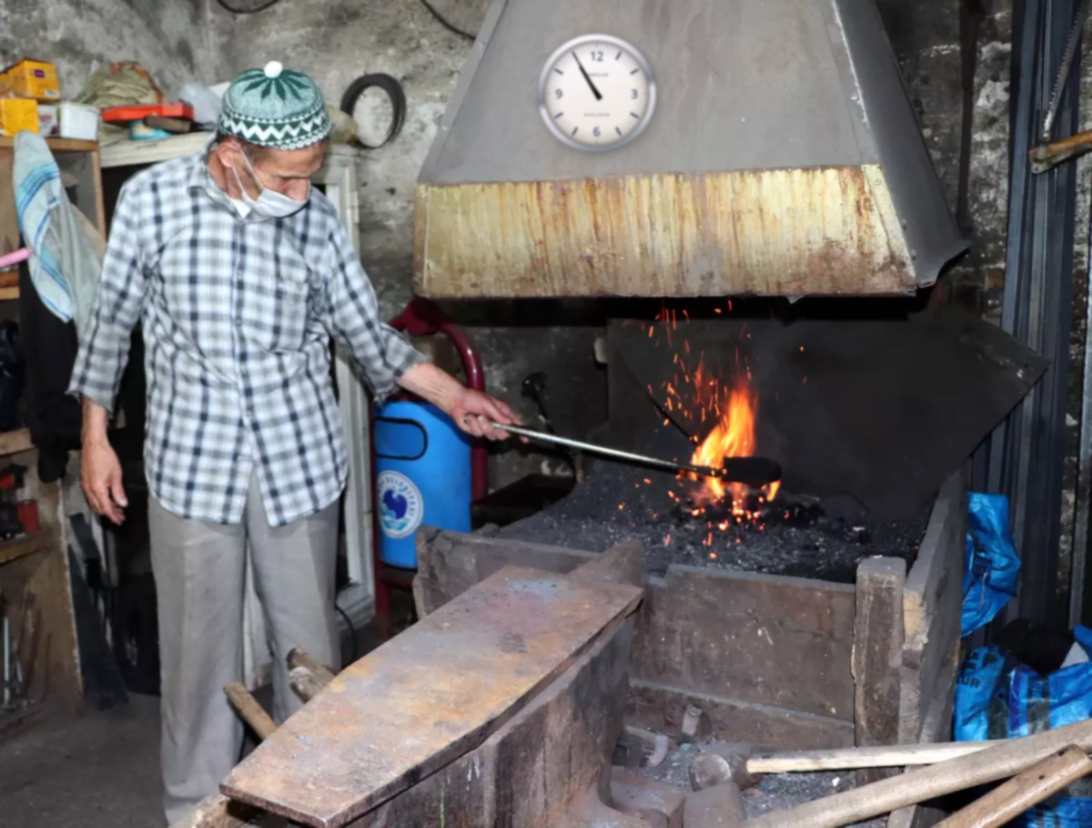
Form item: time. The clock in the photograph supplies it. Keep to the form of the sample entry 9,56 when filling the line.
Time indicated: 10,55
